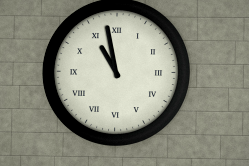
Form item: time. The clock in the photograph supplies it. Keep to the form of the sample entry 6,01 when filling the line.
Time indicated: 10,58
